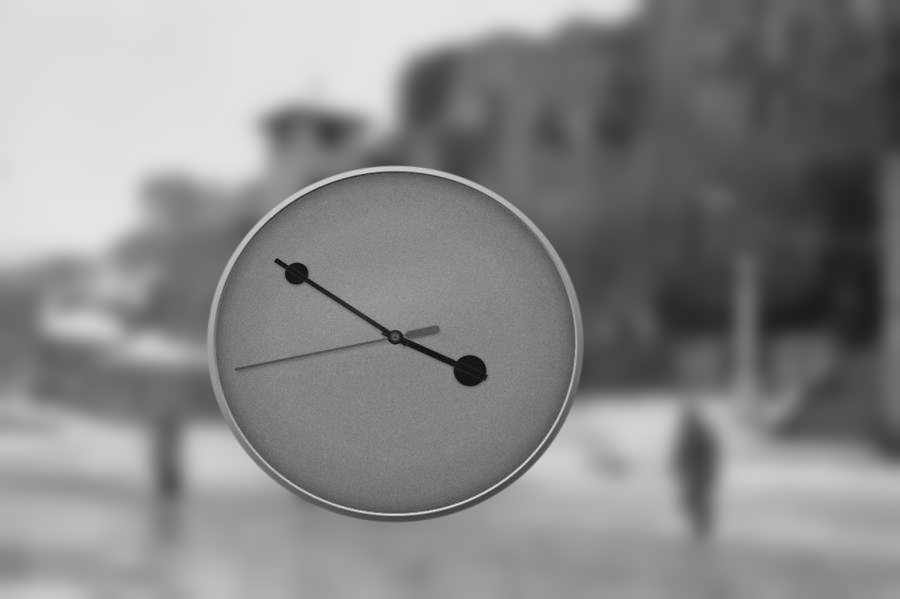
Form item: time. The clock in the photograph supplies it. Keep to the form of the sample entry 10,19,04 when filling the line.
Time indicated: 3,50,43
